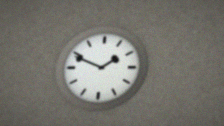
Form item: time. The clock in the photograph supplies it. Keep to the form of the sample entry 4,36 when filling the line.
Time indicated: 1,49
